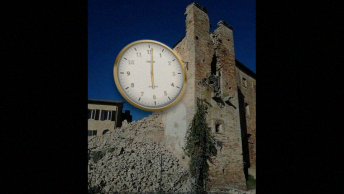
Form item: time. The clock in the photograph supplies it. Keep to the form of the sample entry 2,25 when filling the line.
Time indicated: 6,01
